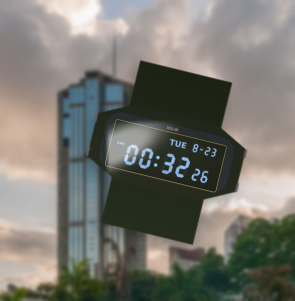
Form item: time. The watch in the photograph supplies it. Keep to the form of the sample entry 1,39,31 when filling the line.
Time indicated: 0,32,26
